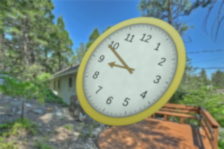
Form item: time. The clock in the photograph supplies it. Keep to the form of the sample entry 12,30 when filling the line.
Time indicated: 8,49
